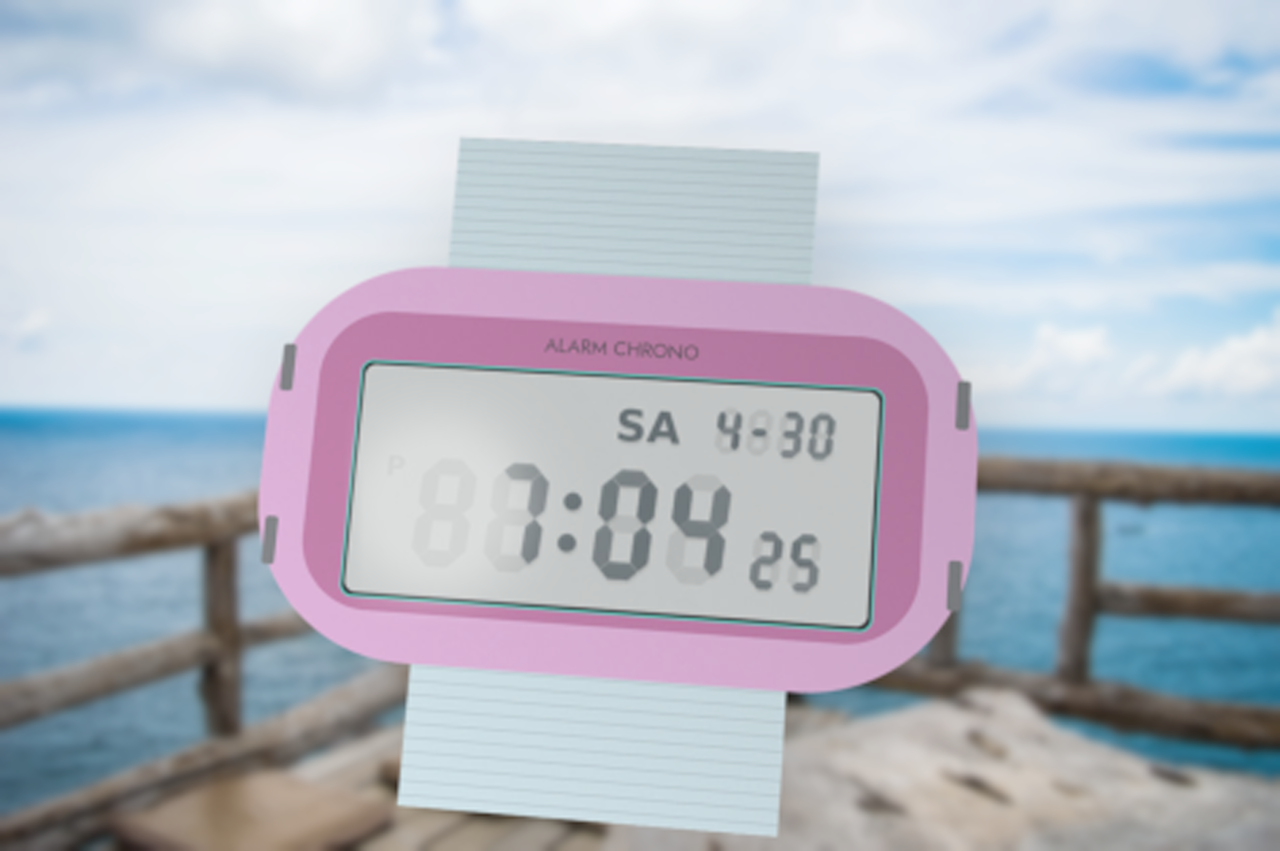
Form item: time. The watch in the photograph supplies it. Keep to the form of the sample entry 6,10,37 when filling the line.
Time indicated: 7,04,25
